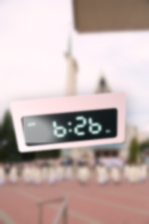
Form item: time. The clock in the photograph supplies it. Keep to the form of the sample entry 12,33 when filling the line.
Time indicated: 6,26
